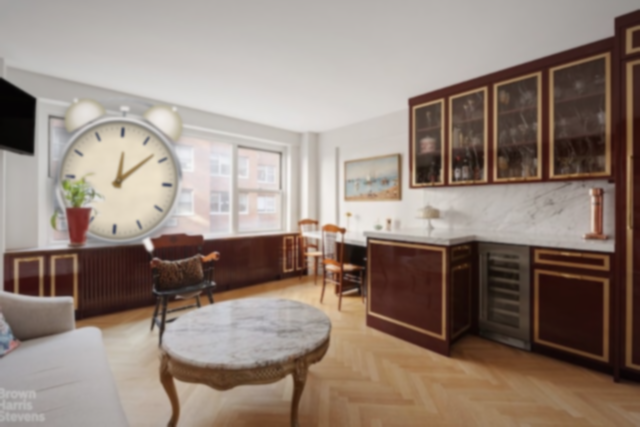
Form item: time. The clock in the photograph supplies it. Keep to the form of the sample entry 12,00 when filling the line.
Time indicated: 12,08
